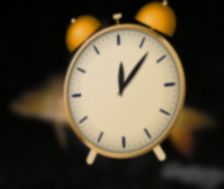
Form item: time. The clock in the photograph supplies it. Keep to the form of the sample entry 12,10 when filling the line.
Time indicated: 12,07
